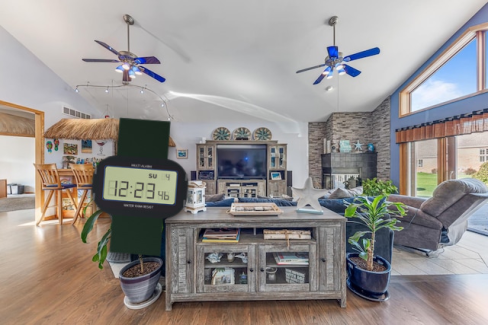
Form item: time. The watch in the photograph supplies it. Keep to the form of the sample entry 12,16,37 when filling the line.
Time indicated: 12,23,46
